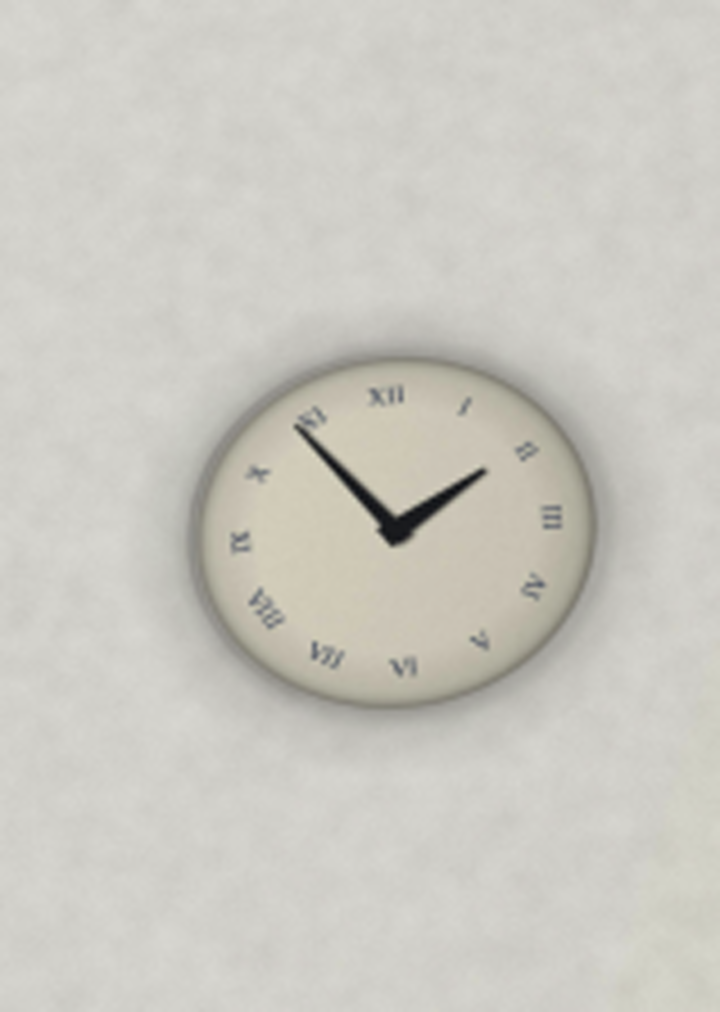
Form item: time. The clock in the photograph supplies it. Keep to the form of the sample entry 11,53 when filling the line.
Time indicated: 1,54
